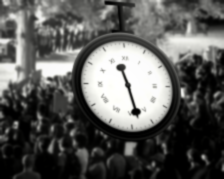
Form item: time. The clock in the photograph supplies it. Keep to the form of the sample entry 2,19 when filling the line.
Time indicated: 11,28
